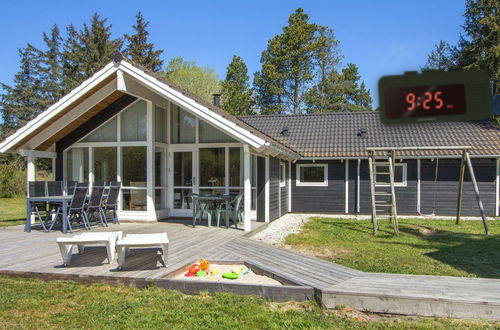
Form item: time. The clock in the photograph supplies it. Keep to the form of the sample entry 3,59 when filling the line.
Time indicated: 9,25
